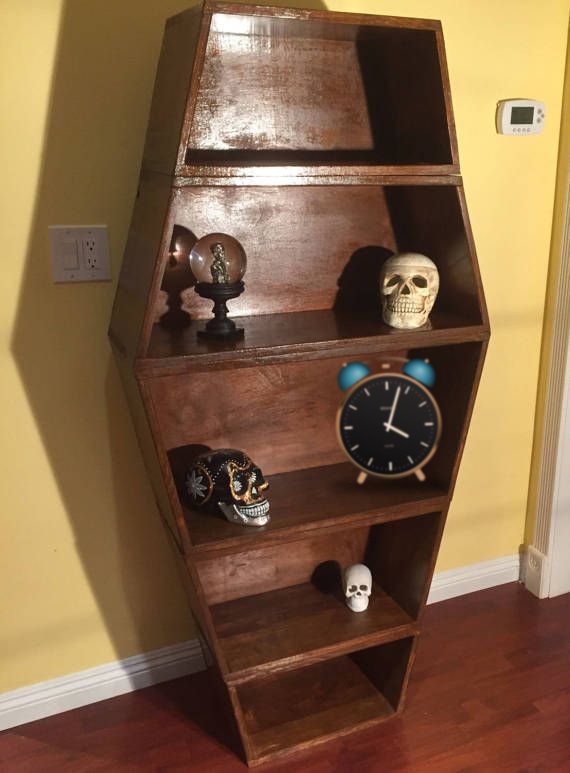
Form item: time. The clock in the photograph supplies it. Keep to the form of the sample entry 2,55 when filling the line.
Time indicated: 4,03
